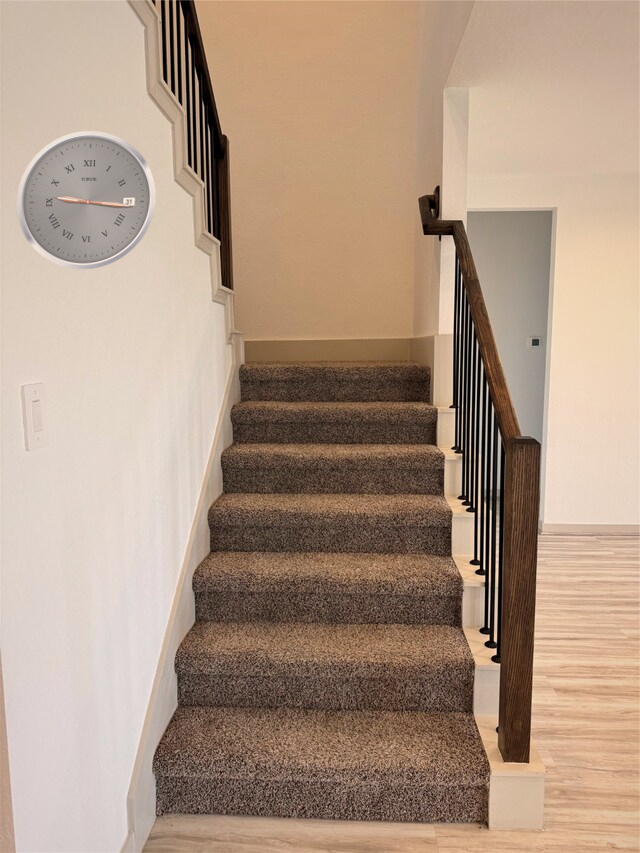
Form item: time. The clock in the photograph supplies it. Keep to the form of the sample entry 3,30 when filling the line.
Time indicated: 9,16
